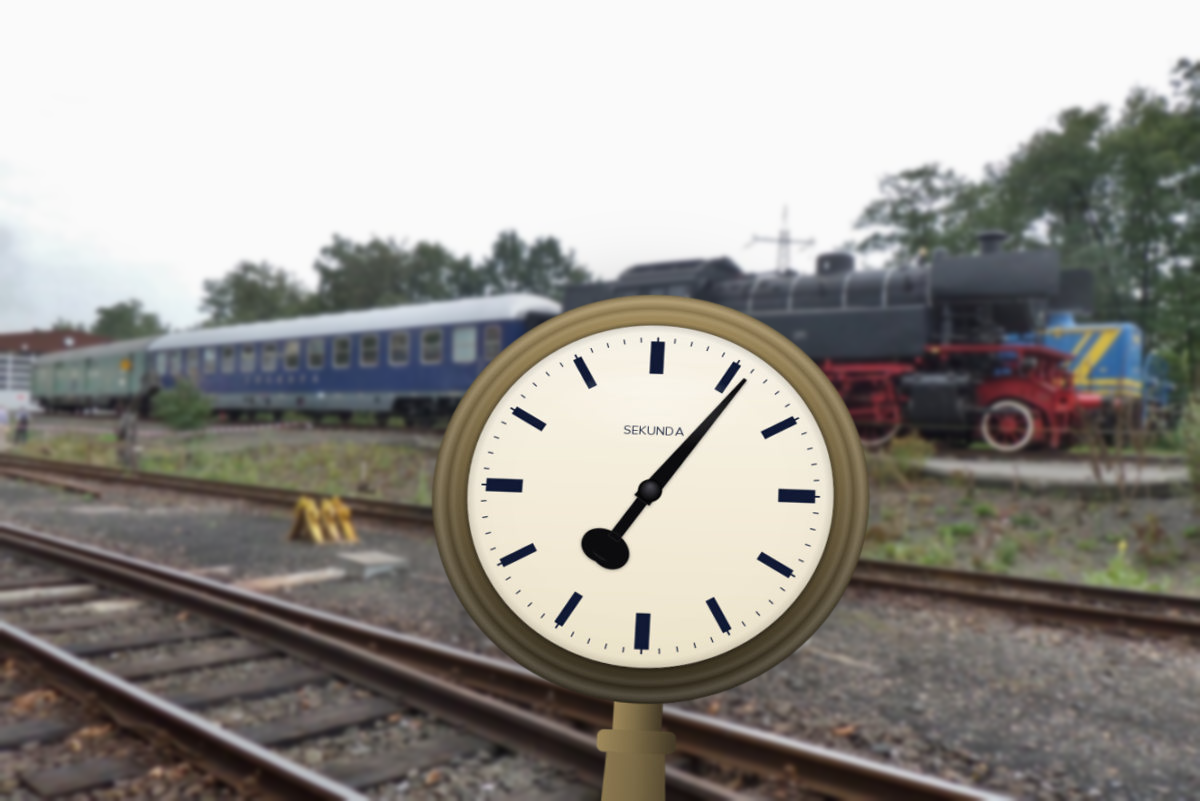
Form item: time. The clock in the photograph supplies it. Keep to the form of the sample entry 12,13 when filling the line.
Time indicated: 7,06
